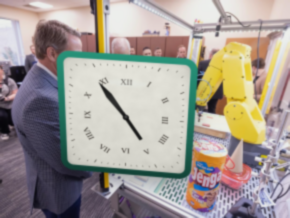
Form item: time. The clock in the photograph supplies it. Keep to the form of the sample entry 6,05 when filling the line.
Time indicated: 4,54
